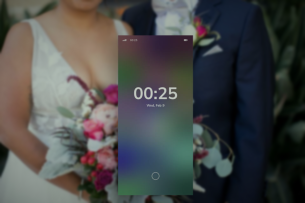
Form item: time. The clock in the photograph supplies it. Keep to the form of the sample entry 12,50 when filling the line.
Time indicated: 0,25
